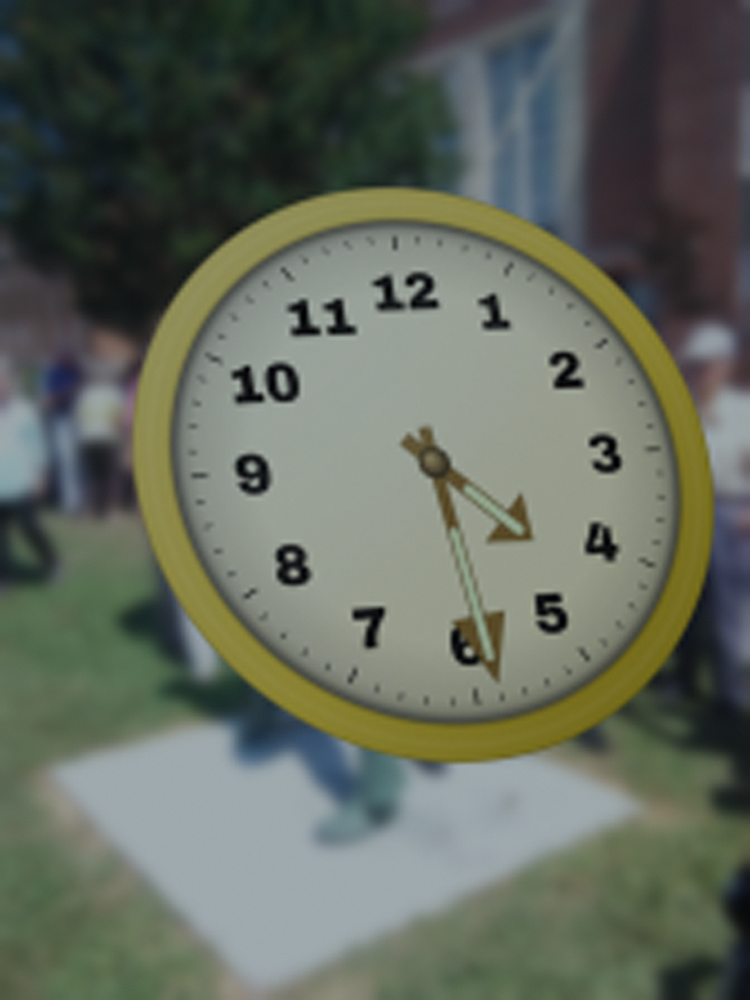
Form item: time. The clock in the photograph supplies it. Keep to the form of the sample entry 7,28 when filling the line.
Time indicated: 4,29
